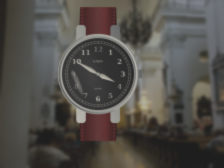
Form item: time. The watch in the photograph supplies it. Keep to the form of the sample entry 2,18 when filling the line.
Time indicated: 3,50
